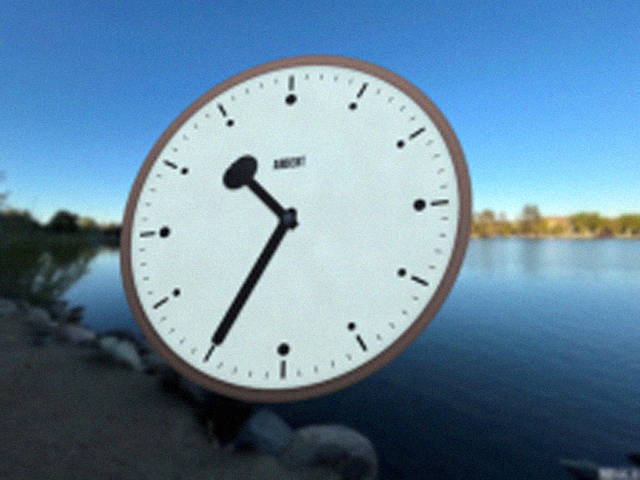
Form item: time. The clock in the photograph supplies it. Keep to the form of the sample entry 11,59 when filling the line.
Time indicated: 10,35
